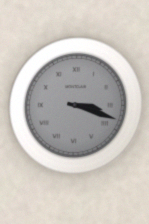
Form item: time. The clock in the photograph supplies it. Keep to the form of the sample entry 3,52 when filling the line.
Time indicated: 3,18
